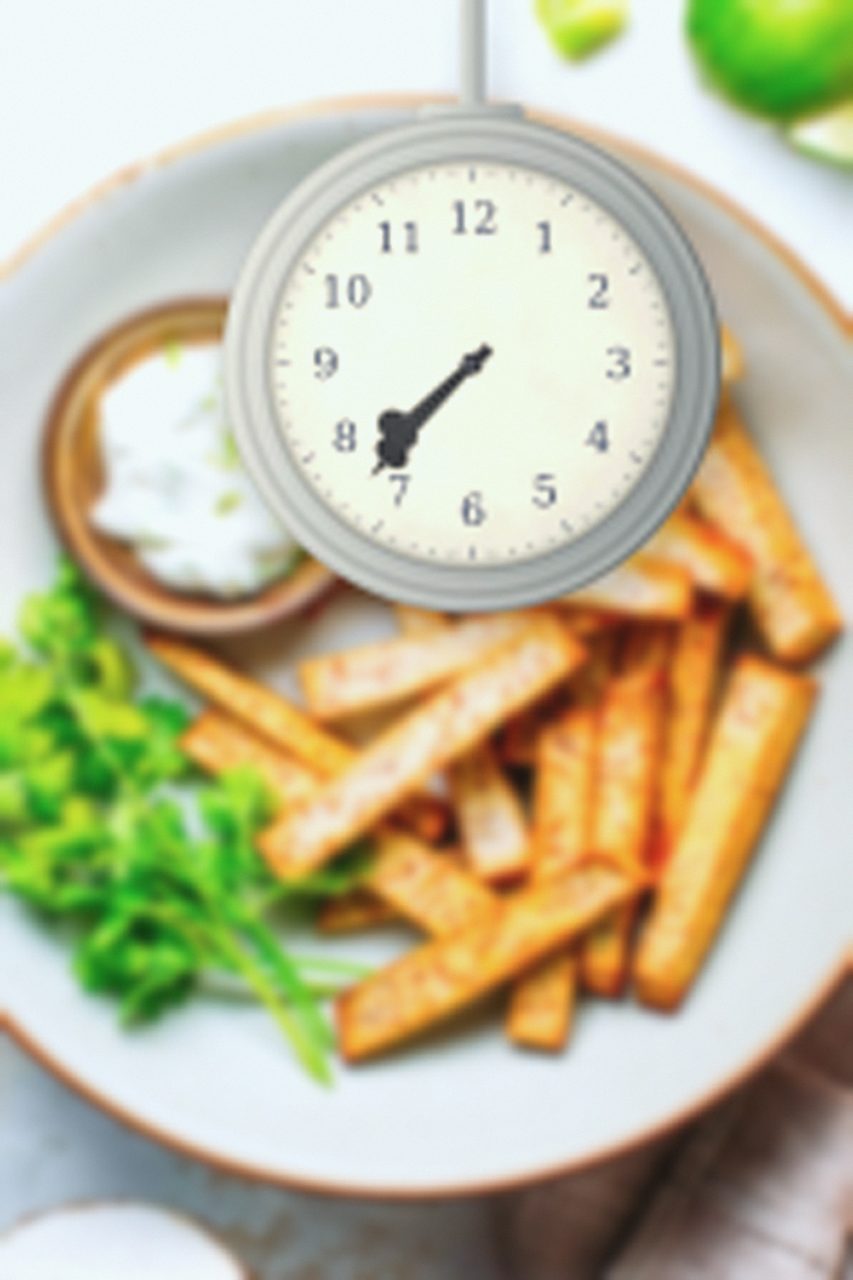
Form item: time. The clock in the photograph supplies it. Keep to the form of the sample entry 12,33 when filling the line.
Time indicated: 7,37
